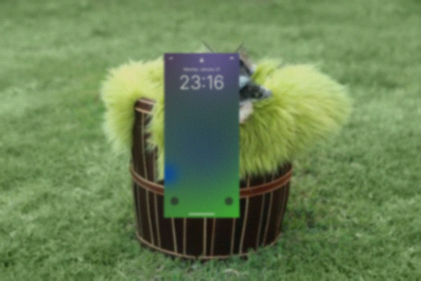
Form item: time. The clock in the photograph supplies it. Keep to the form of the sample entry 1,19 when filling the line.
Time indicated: 23,16
